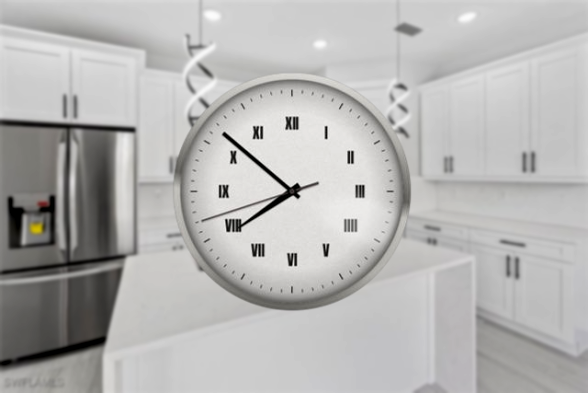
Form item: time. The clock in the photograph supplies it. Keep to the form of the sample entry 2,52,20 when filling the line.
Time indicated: 7,51,42
